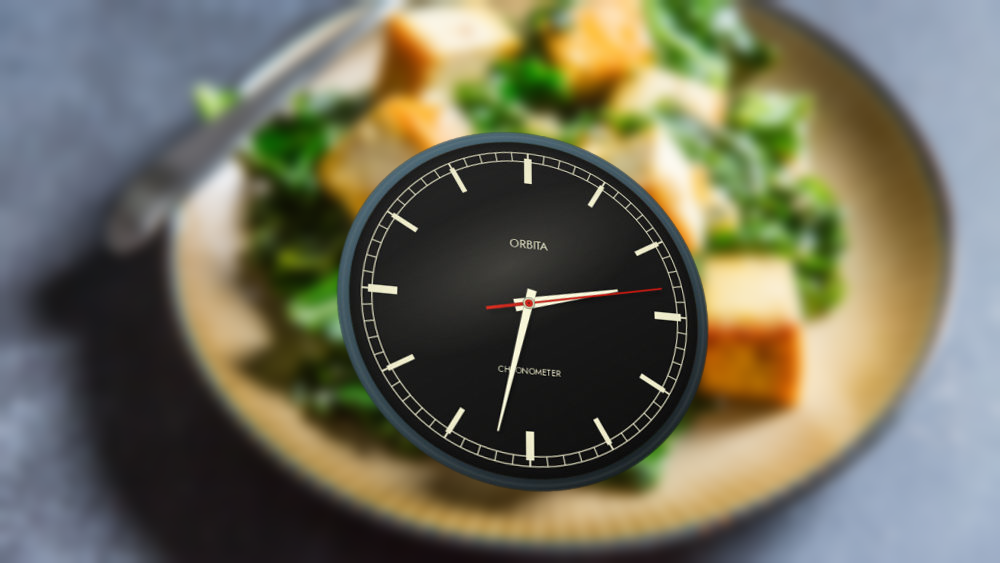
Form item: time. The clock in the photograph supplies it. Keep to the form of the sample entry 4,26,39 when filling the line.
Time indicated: 2,32,13
